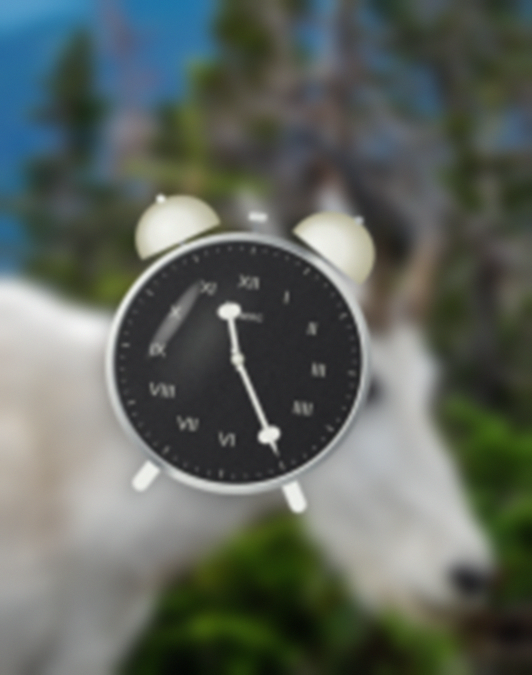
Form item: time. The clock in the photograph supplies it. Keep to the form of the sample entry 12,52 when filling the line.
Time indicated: 11,25
